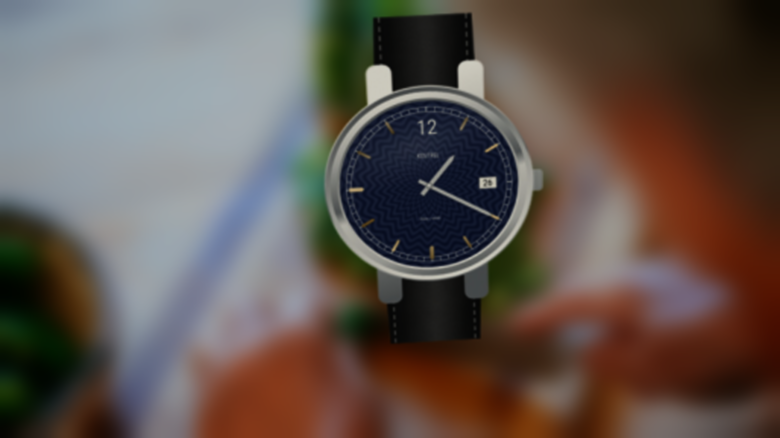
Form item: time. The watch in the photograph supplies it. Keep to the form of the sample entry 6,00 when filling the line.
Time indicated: 1,20
